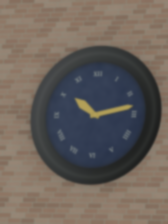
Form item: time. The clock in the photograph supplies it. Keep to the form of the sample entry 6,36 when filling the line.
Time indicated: 10,13
